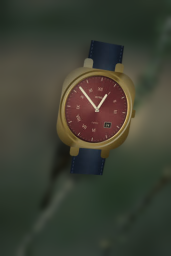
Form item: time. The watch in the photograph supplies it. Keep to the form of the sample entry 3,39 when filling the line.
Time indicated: 12,52
